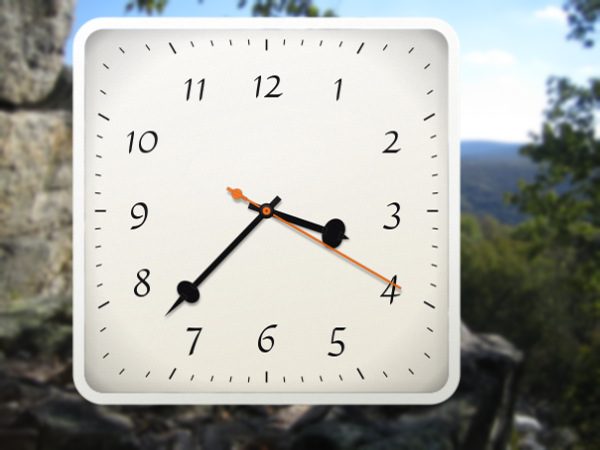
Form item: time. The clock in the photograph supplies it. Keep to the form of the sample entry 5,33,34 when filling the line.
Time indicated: 3,37,20
